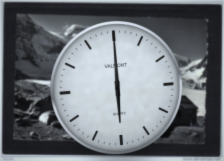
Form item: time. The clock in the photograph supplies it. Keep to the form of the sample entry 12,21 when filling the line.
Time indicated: 6,00
